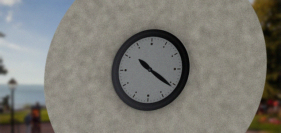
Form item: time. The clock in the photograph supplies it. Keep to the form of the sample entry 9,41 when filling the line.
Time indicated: 10,21
